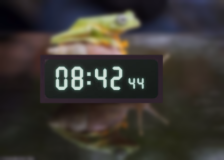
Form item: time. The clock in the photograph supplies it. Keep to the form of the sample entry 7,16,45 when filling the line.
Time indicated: 8,42,44
